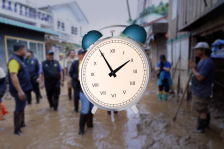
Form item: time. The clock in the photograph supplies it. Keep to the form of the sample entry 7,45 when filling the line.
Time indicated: 1,55
